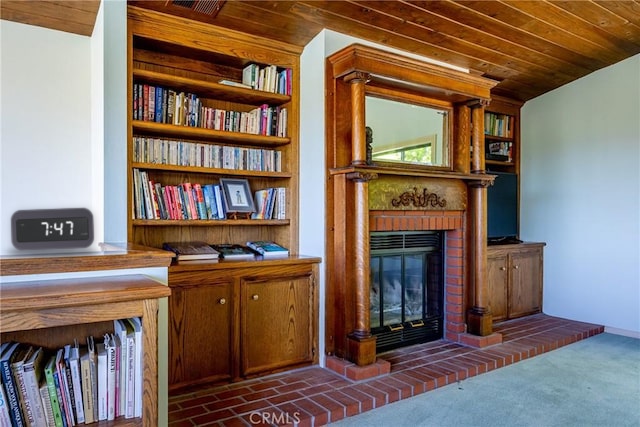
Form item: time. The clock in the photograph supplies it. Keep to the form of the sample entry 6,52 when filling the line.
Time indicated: 7,47
